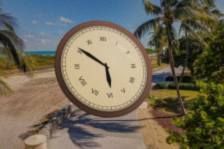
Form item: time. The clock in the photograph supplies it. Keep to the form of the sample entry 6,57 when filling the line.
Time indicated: 5,51
